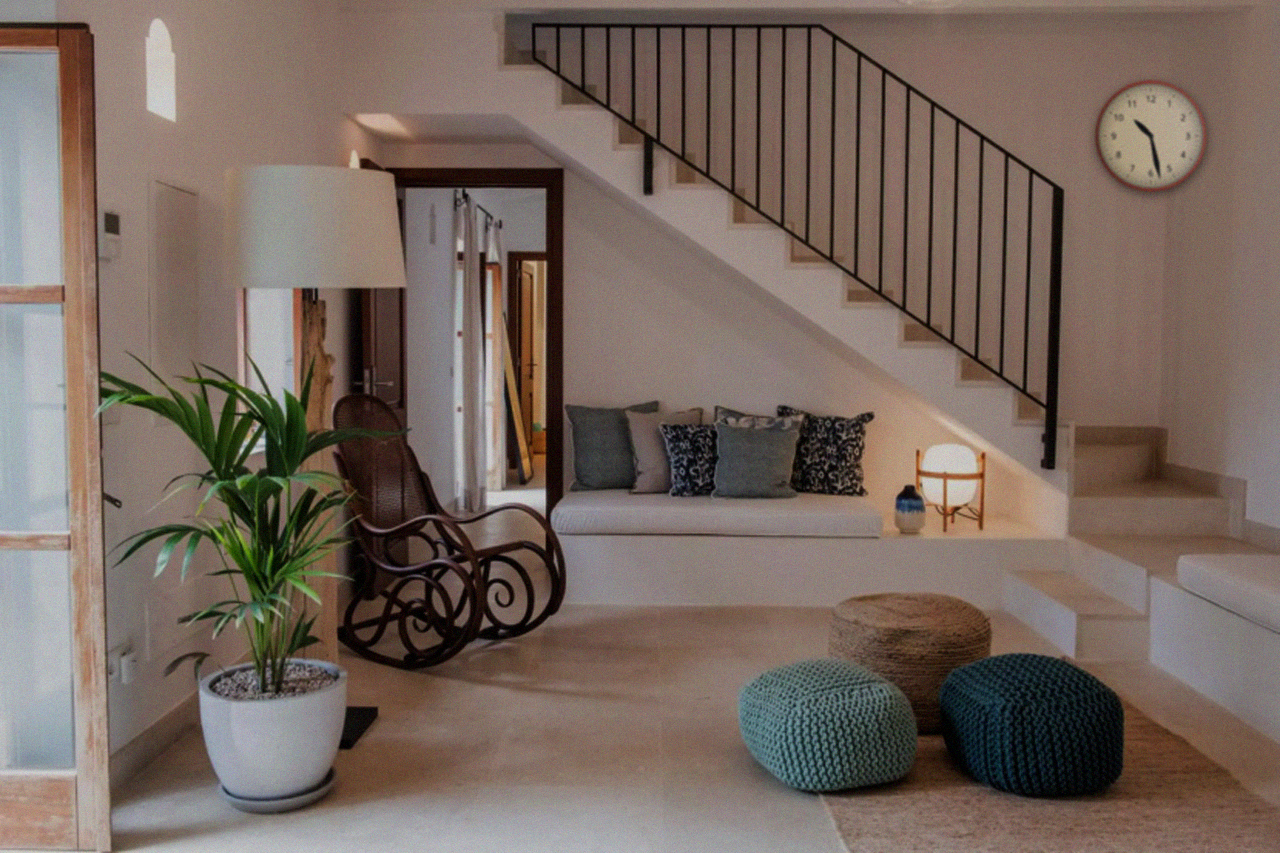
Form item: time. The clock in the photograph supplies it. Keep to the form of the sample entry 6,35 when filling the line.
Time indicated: 10,28
